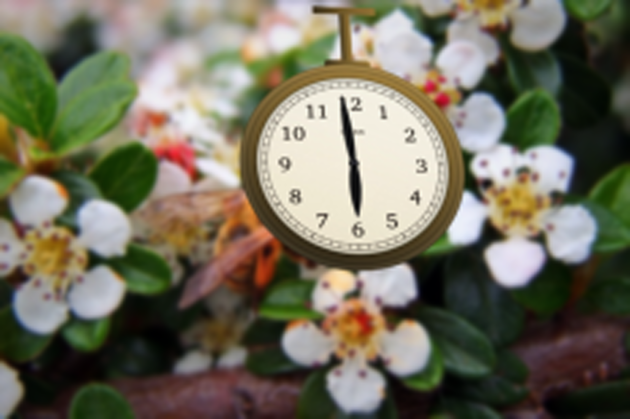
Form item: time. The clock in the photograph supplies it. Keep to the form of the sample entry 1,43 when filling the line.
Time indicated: 5,59
